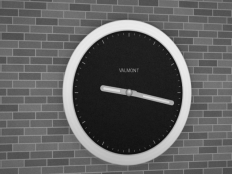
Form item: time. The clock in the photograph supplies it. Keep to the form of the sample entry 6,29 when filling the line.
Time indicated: 9,17
